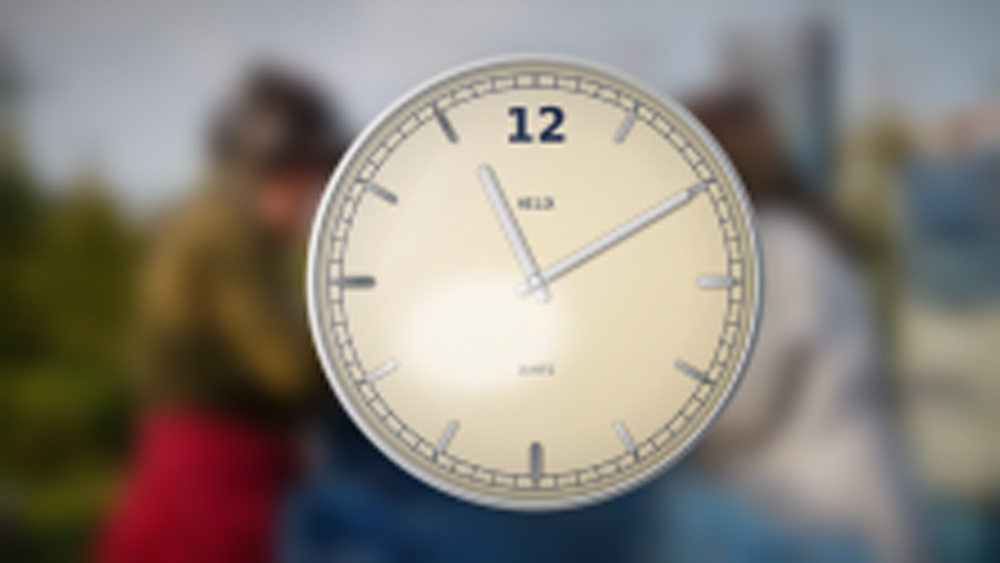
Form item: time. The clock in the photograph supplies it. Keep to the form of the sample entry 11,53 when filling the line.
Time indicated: 11,10
